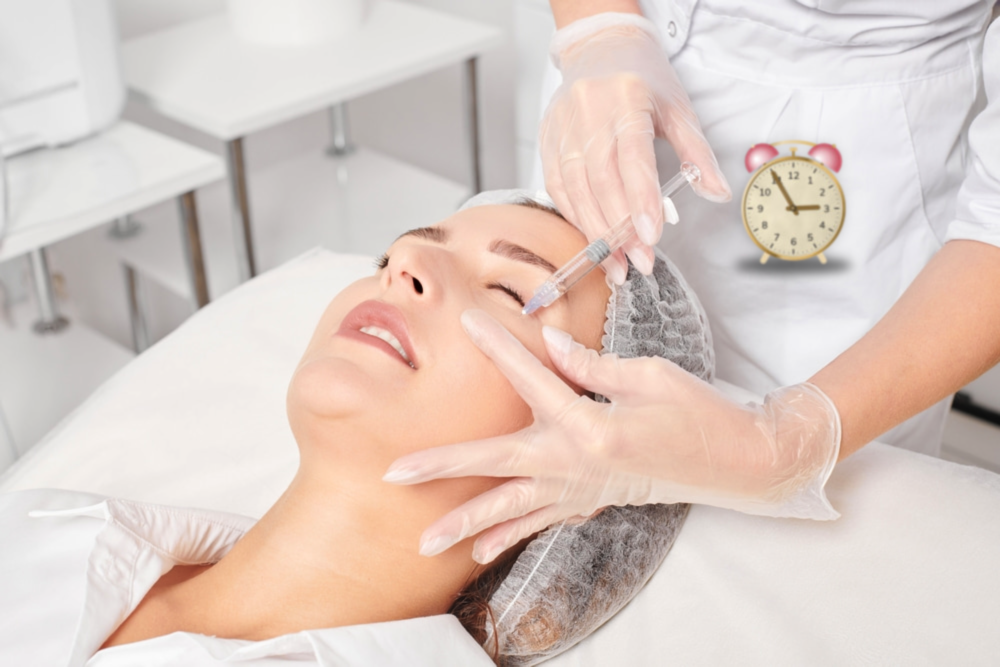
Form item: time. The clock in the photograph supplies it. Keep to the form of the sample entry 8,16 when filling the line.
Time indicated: 2,55
